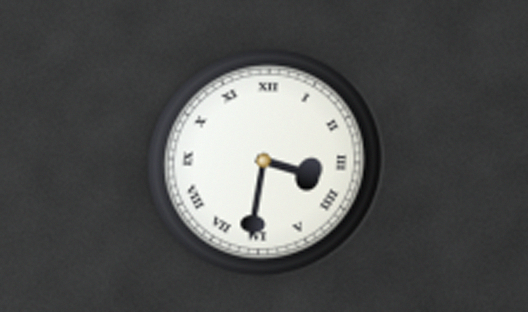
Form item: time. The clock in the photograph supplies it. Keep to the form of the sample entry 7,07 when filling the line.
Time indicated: 3,31
